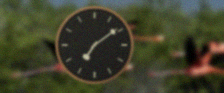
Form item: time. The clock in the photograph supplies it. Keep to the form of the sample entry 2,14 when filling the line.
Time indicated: 7,09
